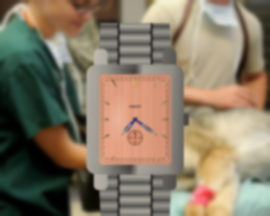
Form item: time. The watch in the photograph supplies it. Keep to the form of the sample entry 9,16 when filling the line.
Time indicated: 7,21
